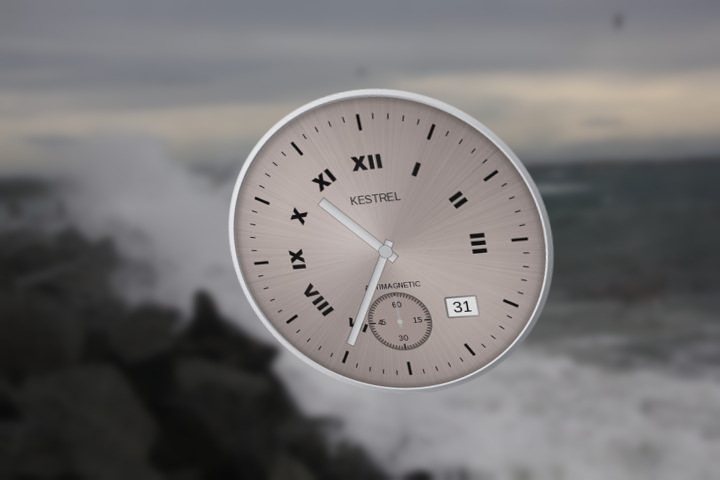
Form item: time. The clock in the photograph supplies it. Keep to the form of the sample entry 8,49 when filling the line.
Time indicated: 10,35
